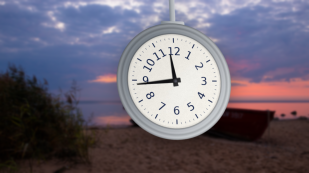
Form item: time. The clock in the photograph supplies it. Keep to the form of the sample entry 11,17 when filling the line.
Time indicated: 11,44
